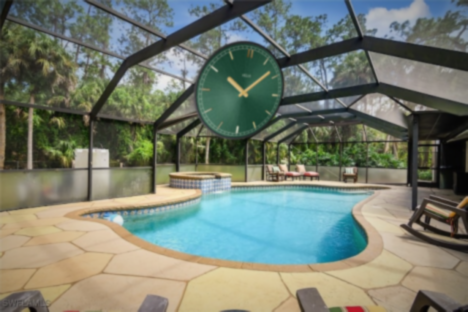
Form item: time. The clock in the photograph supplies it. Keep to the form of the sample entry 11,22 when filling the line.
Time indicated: 10,08
